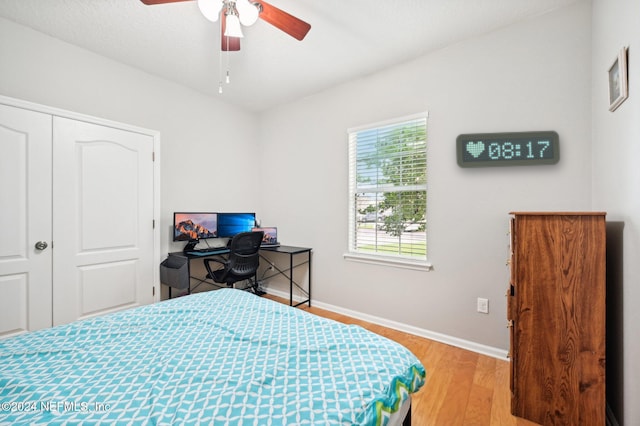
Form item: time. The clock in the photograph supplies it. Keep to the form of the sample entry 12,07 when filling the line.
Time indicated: 8,17
